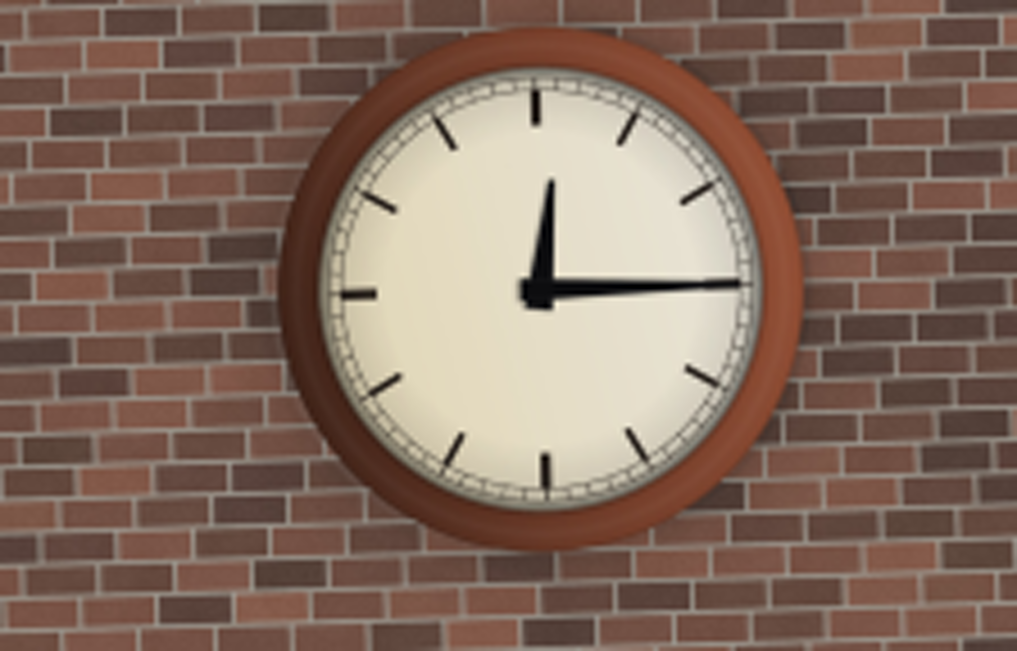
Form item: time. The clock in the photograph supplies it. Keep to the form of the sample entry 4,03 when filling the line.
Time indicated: 12,15
